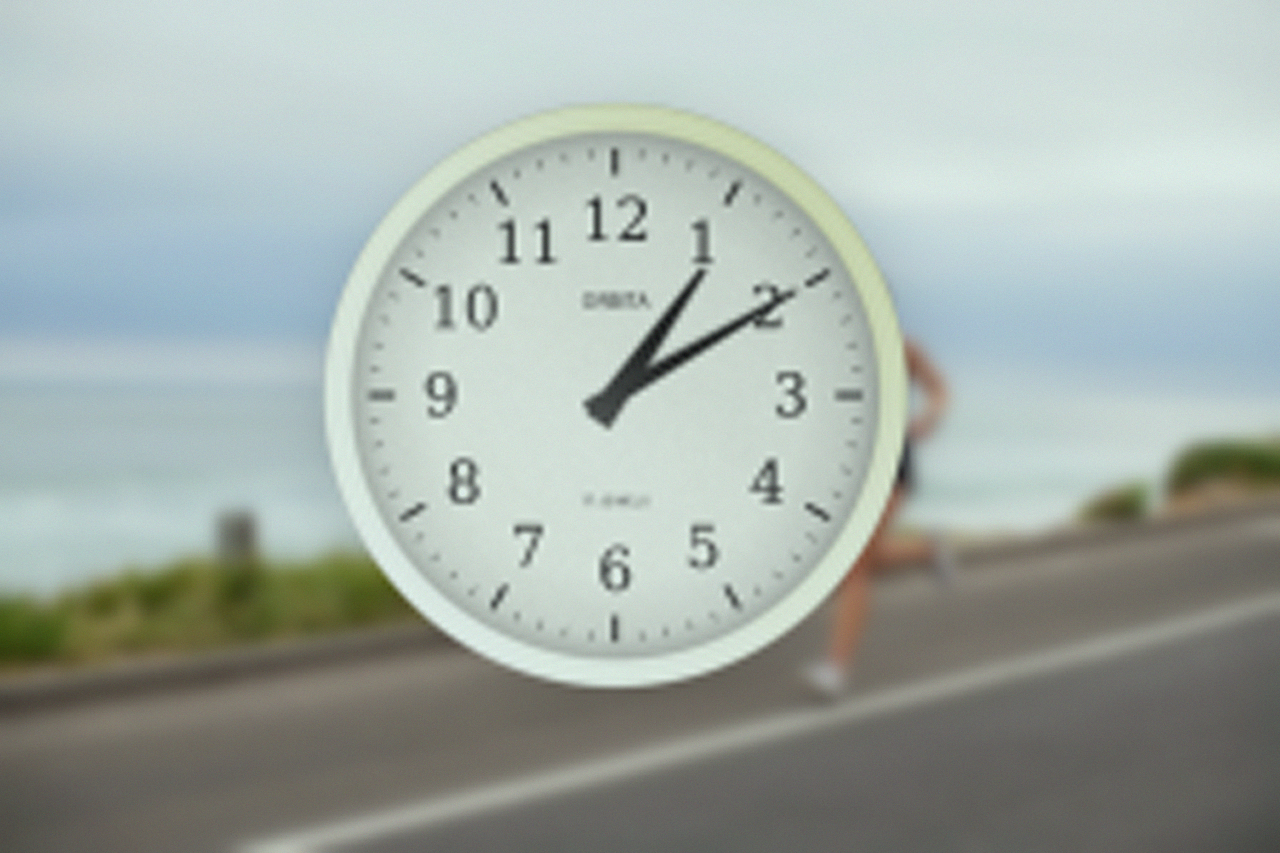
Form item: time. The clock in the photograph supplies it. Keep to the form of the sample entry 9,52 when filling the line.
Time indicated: 1,10
